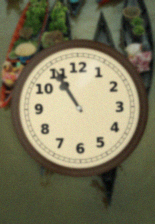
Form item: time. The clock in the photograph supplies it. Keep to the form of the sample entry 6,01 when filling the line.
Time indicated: 10,55
